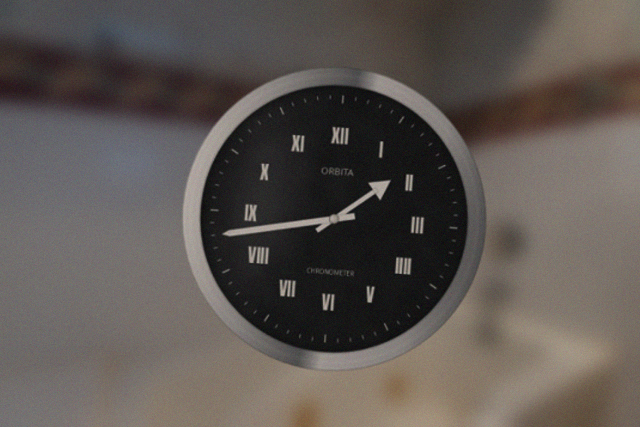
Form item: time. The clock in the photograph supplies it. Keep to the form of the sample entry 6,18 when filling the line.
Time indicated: 1,43
